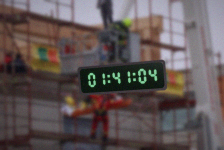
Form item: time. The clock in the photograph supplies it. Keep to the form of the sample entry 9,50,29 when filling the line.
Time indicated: 1,41,04
